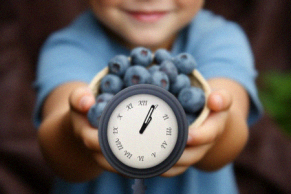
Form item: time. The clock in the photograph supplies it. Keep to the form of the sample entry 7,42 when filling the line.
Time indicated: 1,04
